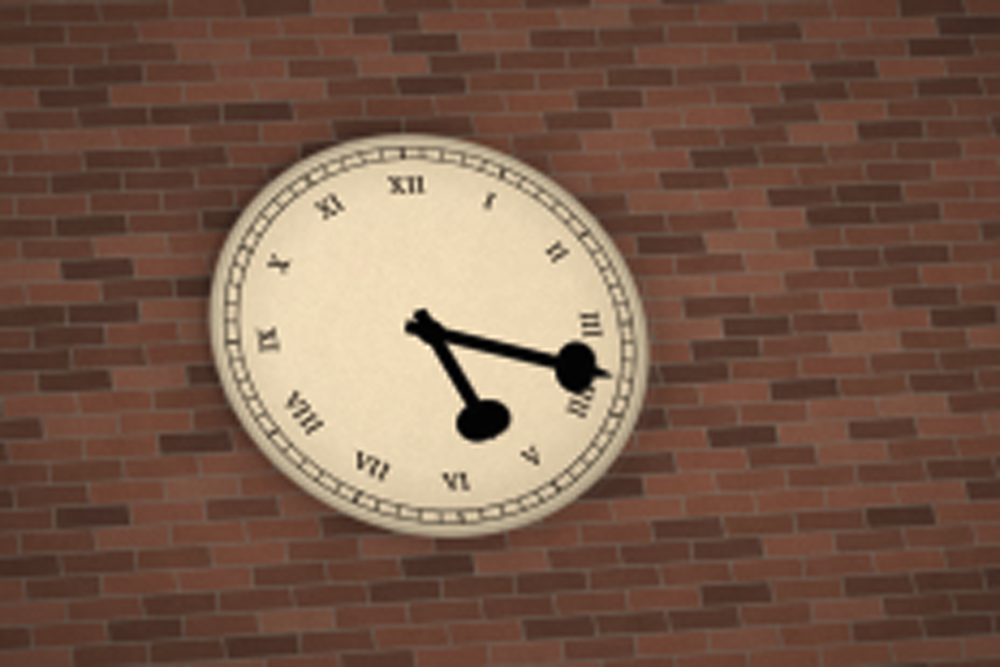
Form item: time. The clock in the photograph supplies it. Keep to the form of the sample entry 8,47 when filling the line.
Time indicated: 5,18
